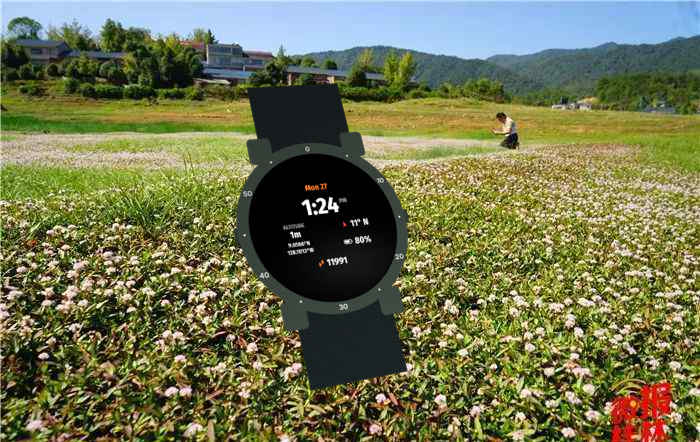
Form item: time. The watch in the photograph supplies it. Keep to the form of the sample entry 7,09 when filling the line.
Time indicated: 1,24
